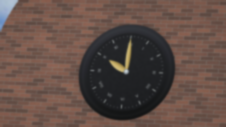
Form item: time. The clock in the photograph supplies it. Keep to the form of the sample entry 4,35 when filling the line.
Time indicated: 10,00
